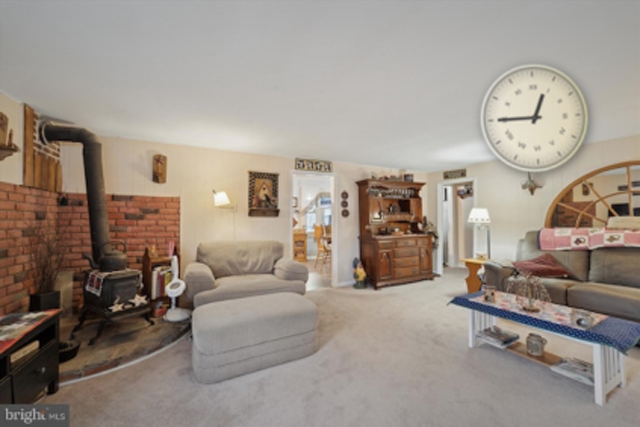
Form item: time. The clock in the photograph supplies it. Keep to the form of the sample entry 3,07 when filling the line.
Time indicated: 12,45
